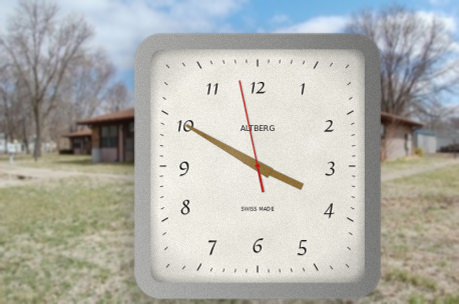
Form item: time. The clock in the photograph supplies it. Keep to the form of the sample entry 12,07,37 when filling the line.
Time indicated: 3,49,58
